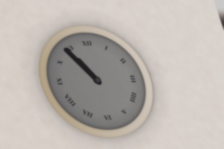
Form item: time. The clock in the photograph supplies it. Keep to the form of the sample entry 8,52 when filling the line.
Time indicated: 10,54
